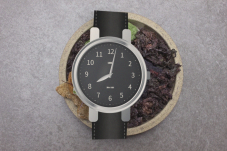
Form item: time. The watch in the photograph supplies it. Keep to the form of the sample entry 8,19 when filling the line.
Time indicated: 8,02
